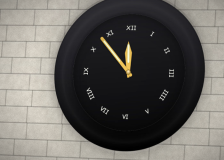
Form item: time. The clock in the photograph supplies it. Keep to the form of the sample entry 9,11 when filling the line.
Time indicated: 11,53
